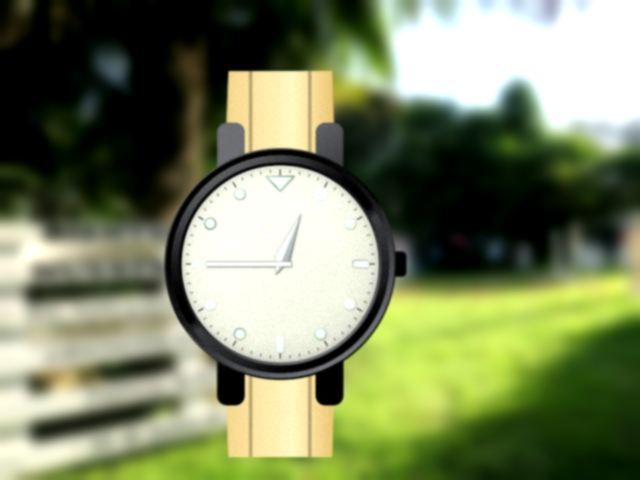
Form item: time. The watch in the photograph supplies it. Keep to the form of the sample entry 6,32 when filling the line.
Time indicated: 12,45
